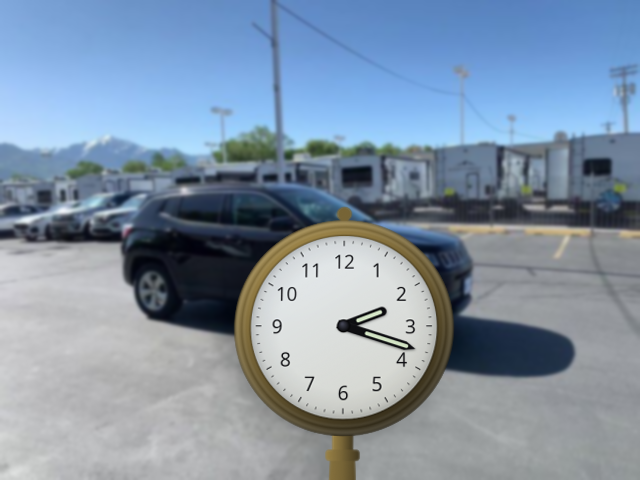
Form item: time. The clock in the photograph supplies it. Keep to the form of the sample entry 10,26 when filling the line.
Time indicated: 2,18
